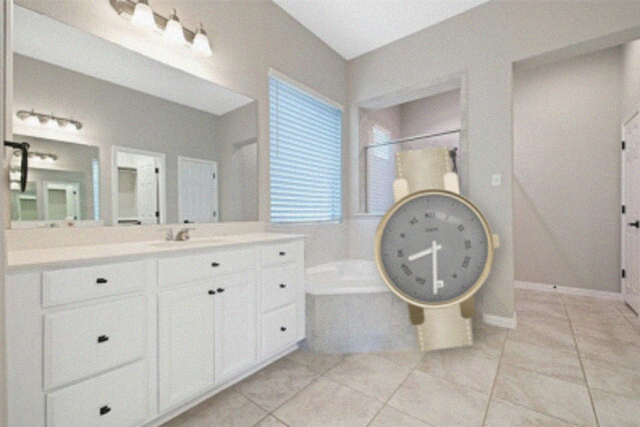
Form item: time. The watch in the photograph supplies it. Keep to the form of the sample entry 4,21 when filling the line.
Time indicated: 8,31
